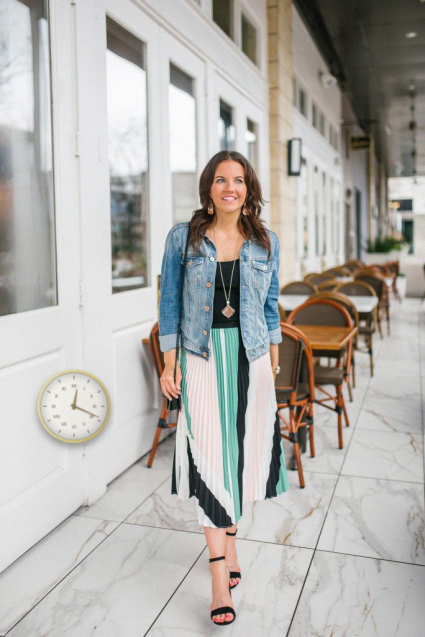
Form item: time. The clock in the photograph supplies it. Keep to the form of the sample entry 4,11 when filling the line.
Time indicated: 12,19
